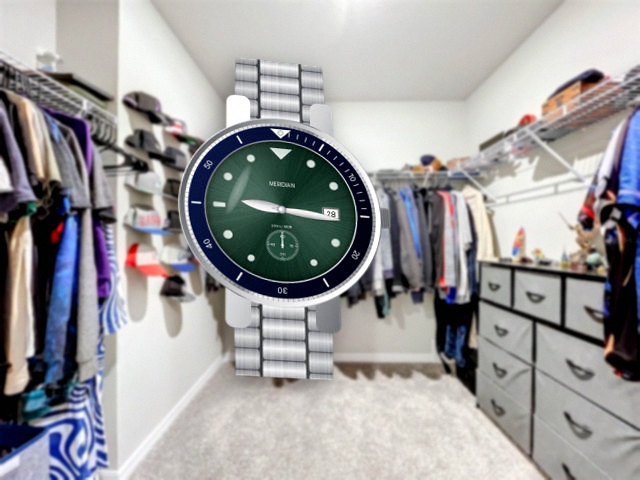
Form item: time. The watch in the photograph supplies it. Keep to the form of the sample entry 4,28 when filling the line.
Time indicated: 9,16
